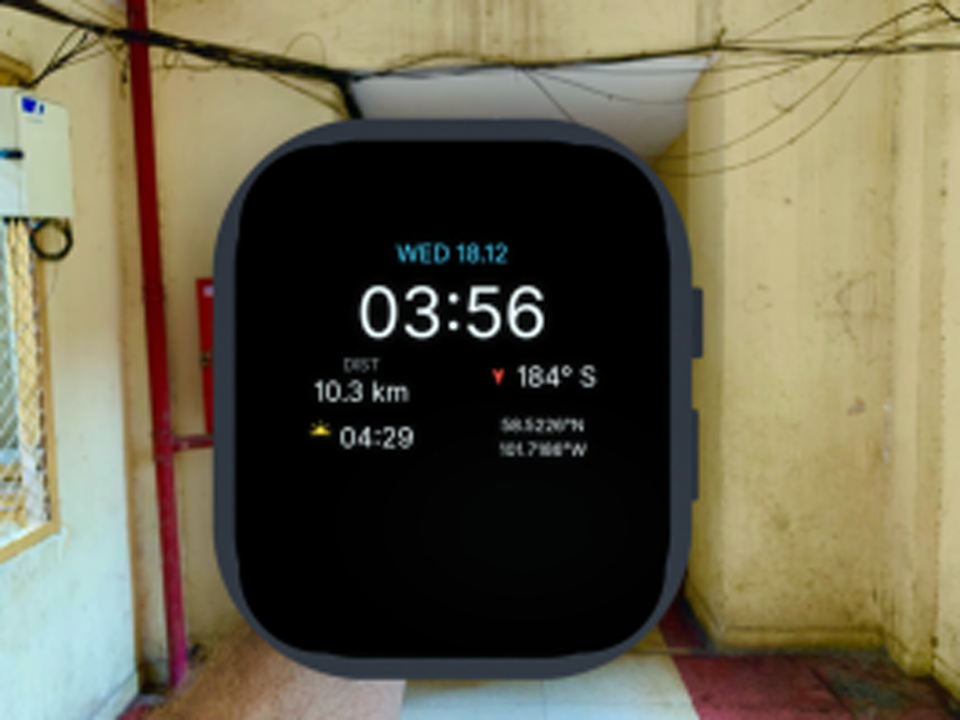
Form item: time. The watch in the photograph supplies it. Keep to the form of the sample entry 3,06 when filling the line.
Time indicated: 3,56
